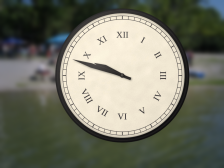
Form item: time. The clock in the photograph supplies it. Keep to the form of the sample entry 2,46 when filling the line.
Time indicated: 9,48
